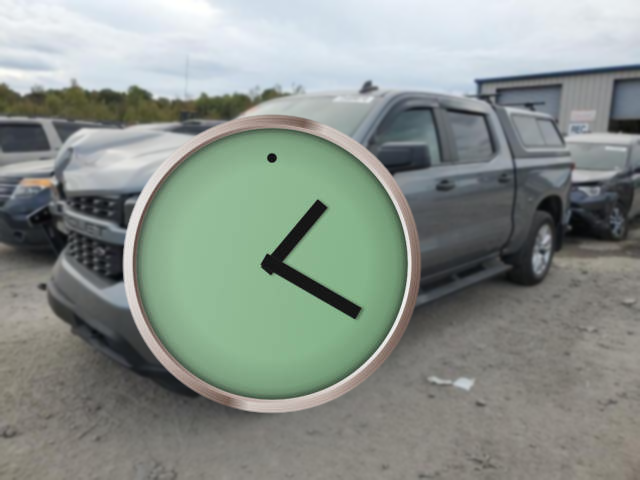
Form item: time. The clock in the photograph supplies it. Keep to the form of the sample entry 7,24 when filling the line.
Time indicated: 1,20
